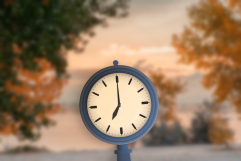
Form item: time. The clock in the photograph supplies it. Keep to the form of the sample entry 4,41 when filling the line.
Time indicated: 7,00
